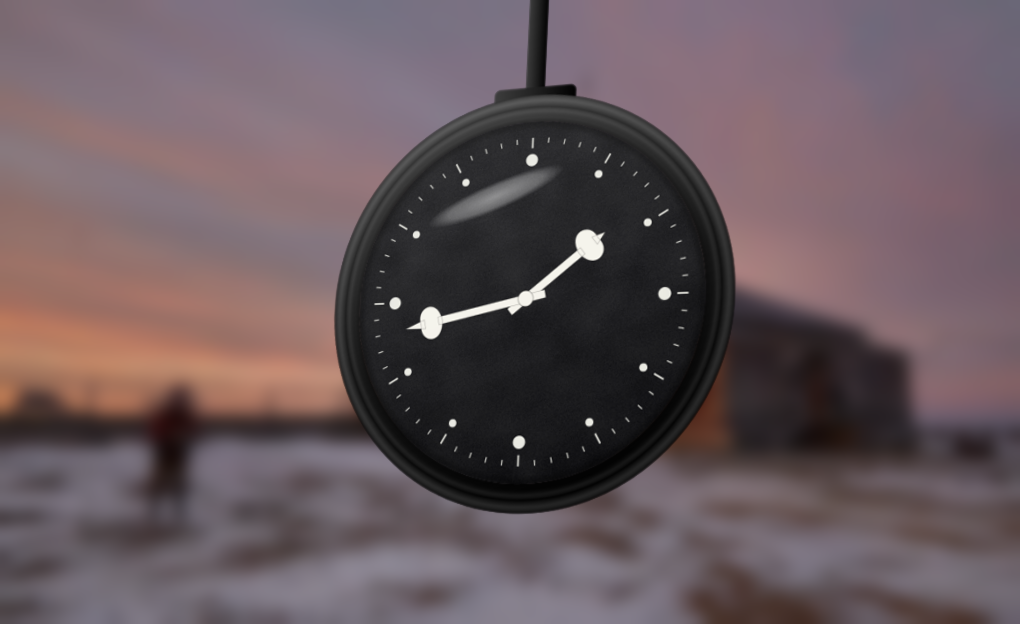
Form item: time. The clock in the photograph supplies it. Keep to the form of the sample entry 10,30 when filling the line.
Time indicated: 1,43
